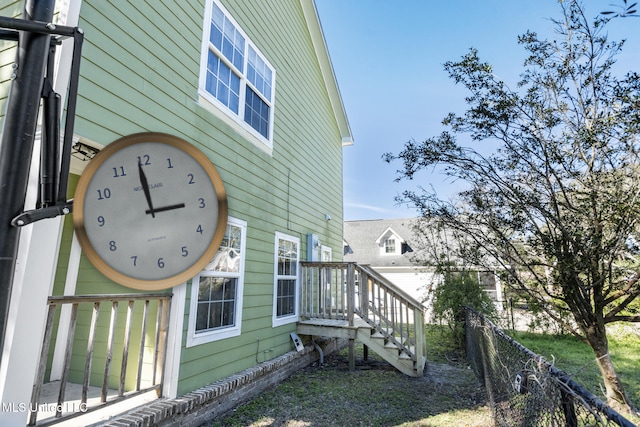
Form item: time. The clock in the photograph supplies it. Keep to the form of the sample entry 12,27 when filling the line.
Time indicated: 2,59
